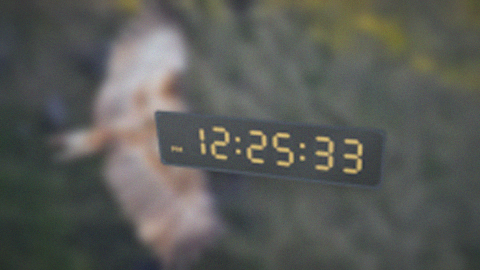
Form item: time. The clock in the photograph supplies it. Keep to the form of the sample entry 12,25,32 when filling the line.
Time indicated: 12,25,33
